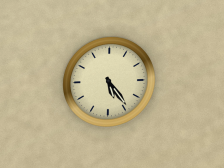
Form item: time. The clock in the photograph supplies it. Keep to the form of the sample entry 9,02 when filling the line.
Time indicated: 5,24
